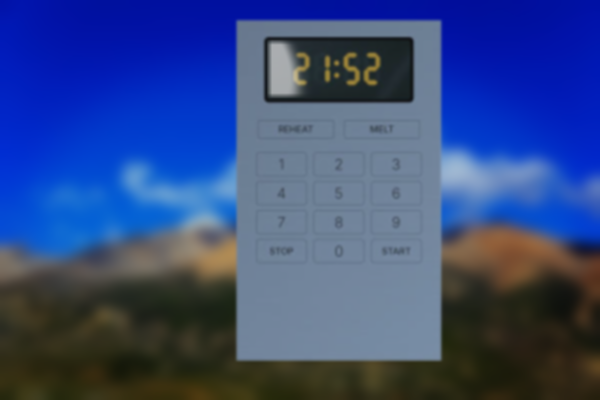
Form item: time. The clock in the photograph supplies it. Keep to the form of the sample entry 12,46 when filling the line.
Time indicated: 21,52
